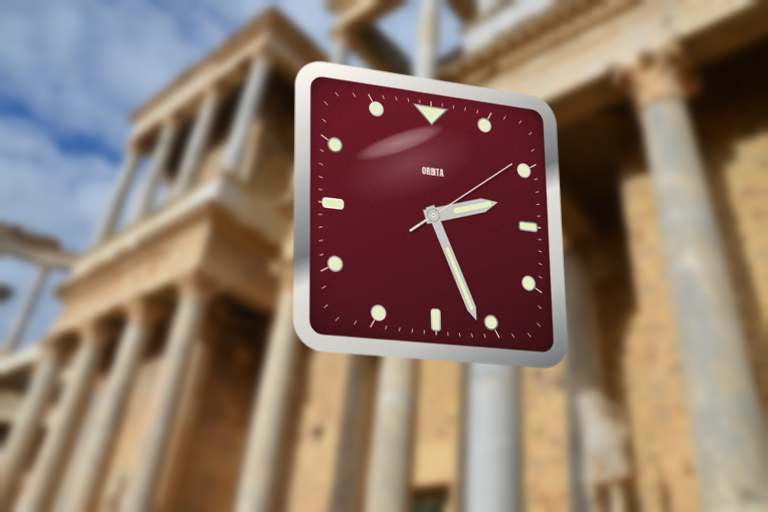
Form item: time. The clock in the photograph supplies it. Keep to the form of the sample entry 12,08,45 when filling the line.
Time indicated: 2,26,09
